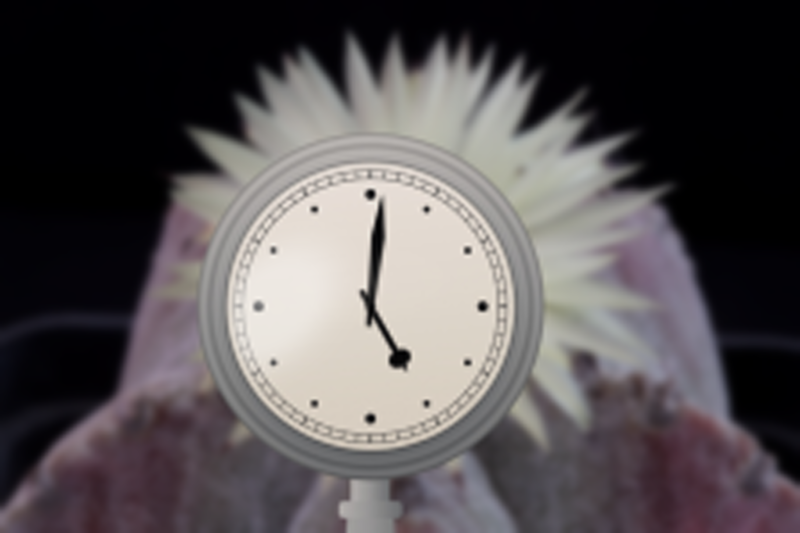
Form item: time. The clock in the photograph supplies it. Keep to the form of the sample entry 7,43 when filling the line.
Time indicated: 5,01
